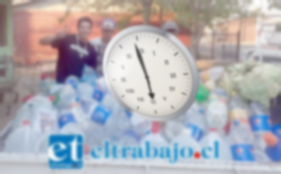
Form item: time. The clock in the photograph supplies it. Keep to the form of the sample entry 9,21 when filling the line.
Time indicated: 5,59
